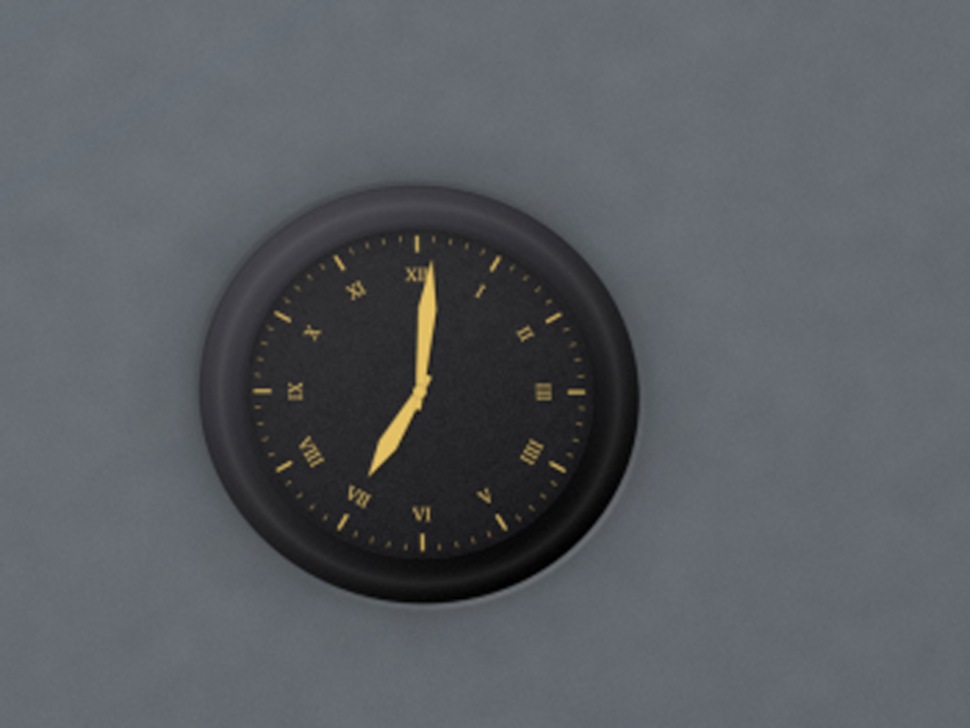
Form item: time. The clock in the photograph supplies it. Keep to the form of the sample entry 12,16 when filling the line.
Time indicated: 7,01
